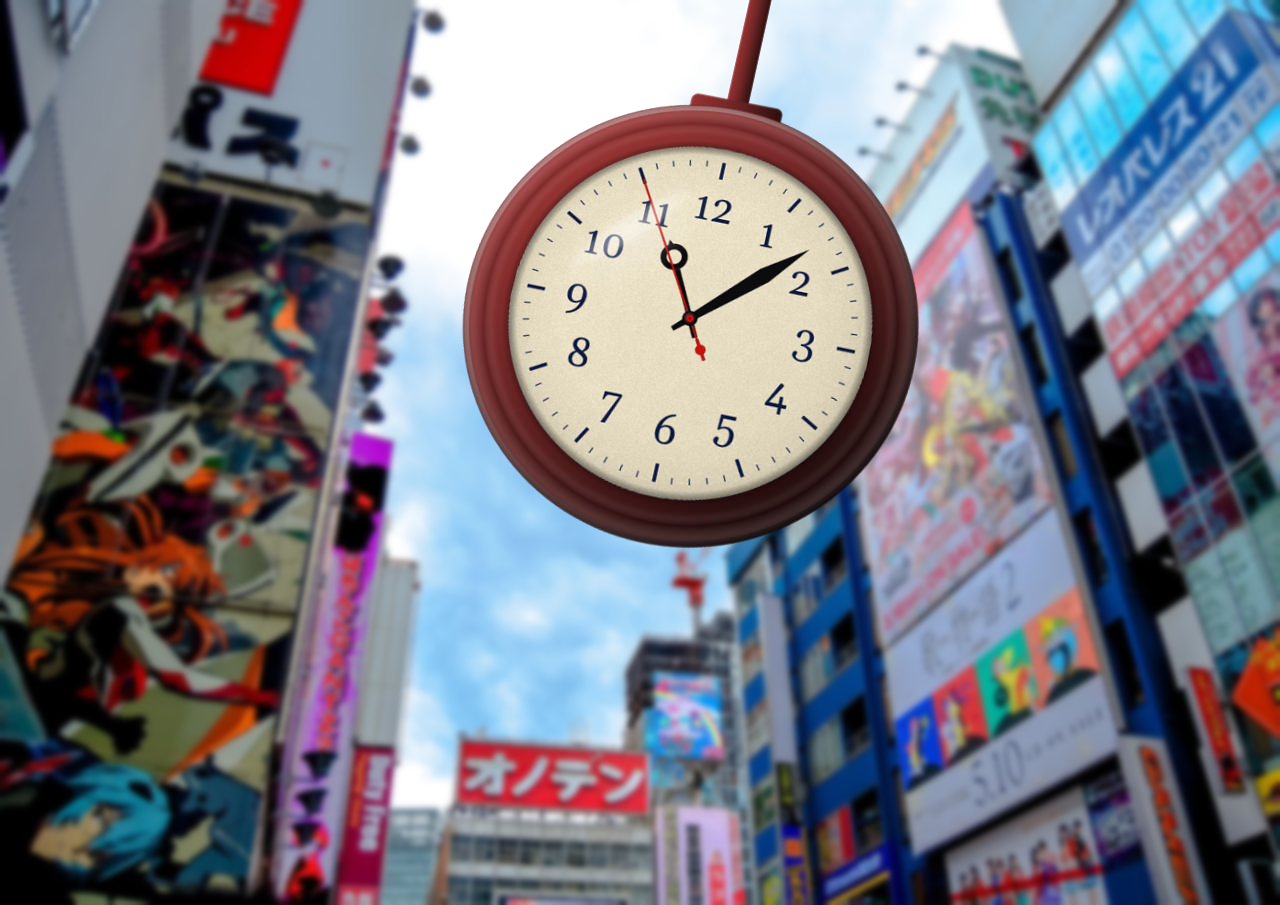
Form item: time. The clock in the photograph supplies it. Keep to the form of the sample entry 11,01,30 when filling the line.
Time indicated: 11,07,55
